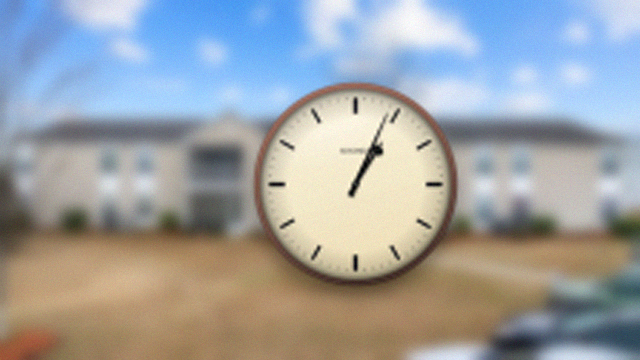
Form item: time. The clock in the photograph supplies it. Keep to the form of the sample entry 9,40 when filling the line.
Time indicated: 1,04
